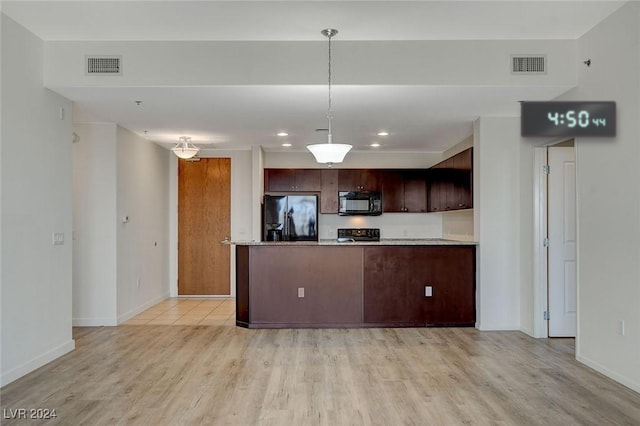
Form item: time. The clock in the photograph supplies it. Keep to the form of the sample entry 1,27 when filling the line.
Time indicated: 4,50
